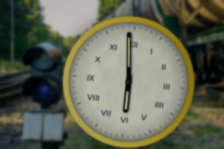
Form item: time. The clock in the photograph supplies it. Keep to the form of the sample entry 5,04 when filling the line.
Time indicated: 5,59
